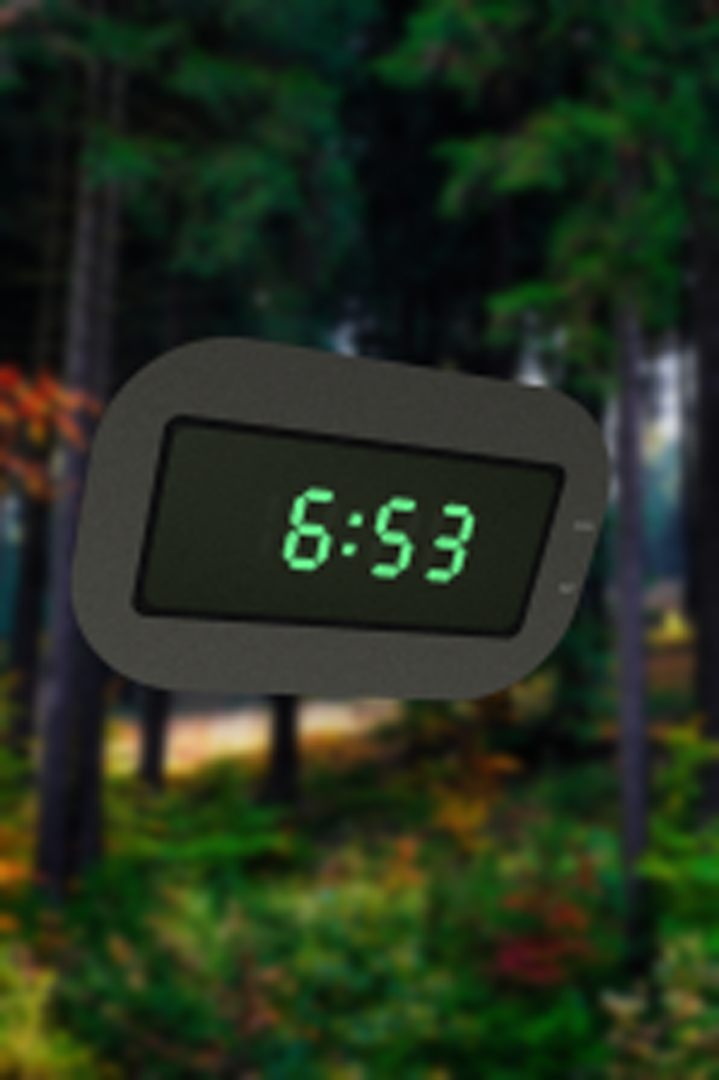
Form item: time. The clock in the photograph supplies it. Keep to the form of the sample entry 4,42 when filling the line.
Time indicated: 6,53
